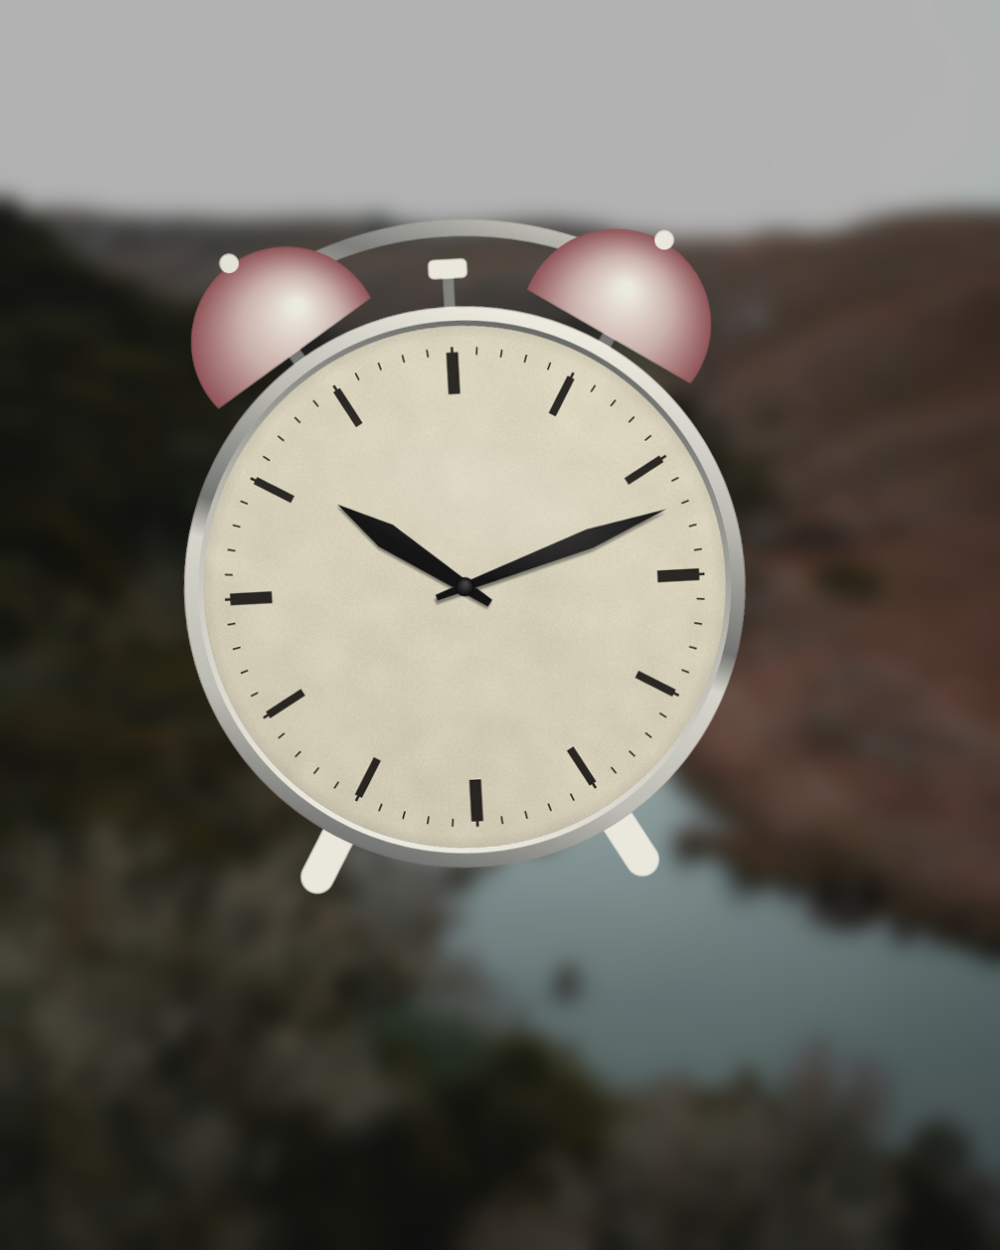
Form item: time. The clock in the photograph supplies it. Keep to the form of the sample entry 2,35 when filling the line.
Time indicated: 10,12
